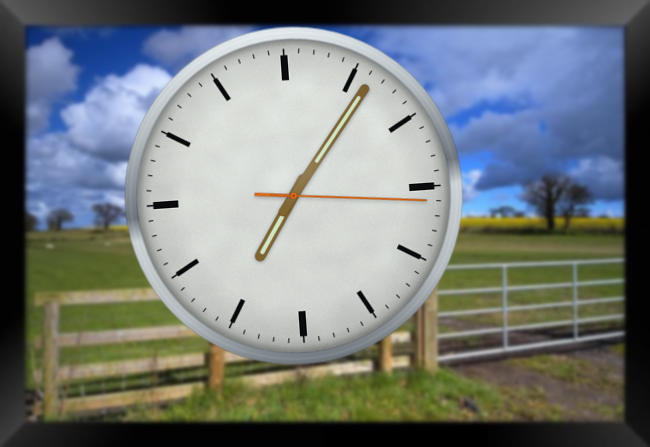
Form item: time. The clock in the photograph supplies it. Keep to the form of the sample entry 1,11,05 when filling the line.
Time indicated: 7,06,16
